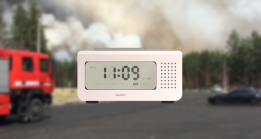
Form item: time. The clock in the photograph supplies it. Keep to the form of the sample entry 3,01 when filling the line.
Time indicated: 11,09
